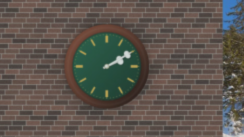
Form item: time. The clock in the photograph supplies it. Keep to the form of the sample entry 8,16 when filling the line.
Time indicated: 2,10
